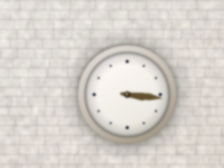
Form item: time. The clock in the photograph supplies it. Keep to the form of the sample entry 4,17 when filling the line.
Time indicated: 3,16
